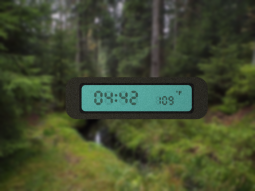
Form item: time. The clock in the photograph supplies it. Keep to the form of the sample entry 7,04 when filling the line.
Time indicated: 4,42
